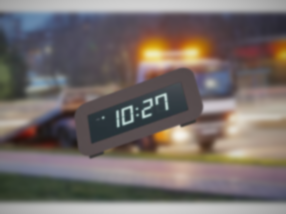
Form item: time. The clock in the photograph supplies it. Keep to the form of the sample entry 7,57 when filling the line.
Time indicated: 10,27
